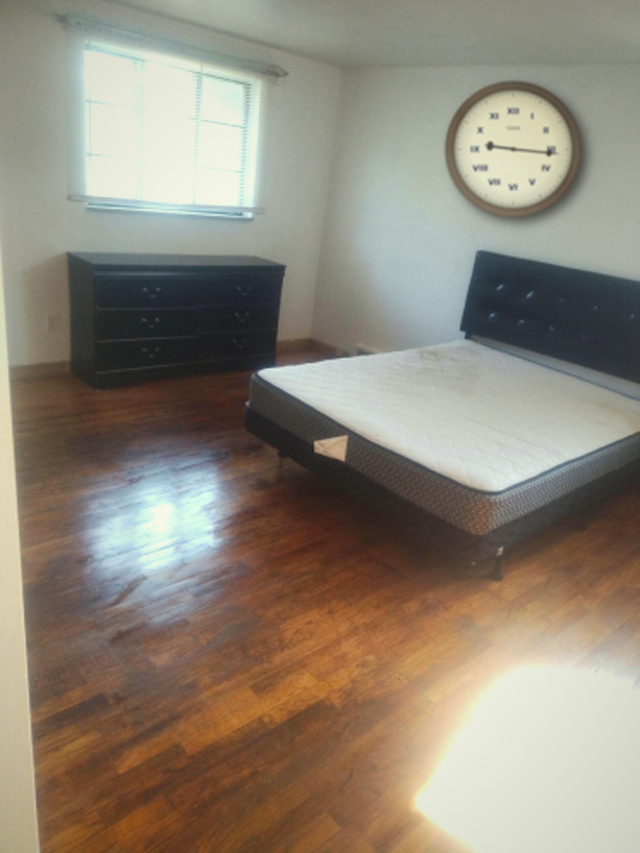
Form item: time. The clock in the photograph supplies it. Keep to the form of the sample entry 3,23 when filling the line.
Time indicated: 9,16
